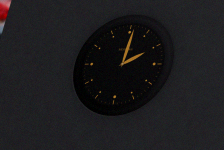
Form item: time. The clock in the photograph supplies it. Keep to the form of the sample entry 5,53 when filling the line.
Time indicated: 2,01
